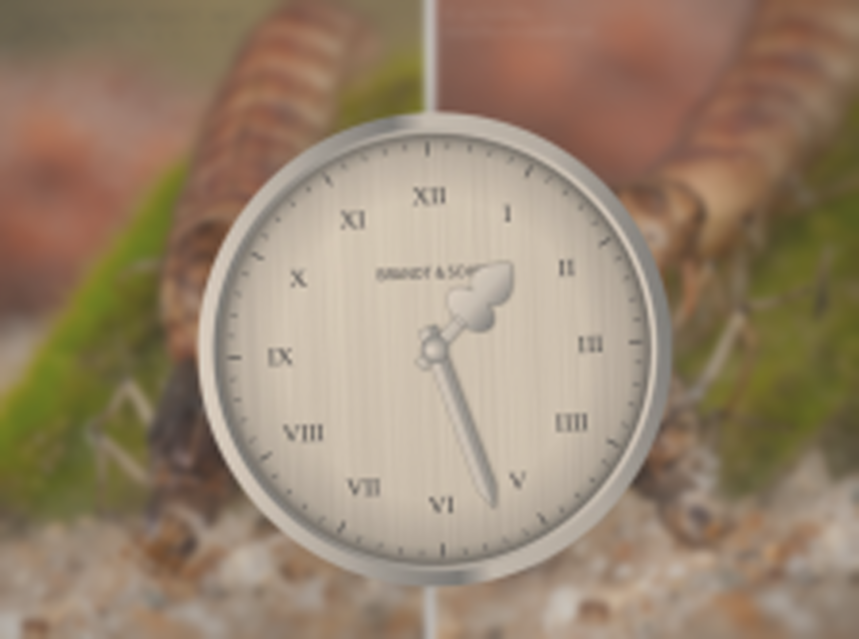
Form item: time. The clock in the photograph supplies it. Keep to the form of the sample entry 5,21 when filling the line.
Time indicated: 1,27
